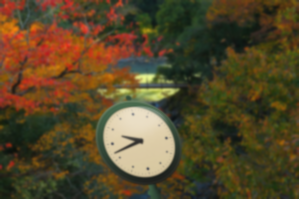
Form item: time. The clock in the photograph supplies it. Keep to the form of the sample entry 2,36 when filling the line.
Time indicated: 9,42
